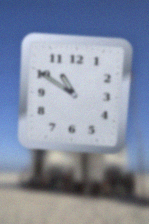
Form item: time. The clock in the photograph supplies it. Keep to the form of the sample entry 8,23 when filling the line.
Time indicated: 10,50
